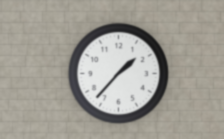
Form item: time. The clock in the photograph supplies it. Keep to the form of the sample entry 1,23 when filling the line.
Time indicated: 1,37
